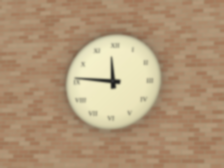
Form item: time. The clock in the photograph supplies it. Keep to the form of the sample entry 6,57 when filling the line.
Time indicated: 11,46
